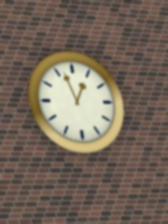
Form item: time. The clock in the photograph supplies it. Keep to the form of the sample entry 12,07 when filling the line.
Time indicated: 12,57
